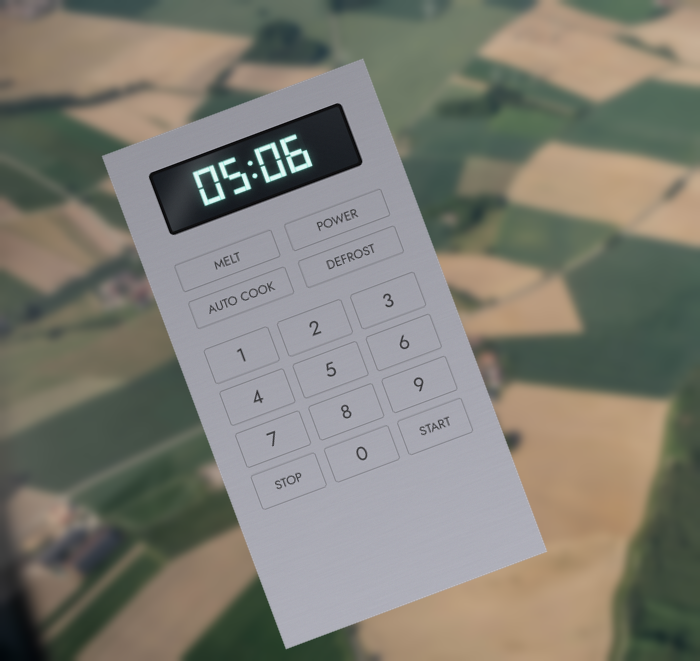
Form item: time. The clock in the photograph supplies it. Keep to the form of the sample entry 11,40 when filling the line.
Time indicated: 5,06
